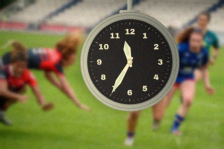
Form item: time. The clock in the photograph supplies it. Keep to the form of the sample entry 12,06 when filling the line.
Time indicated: 11,35
